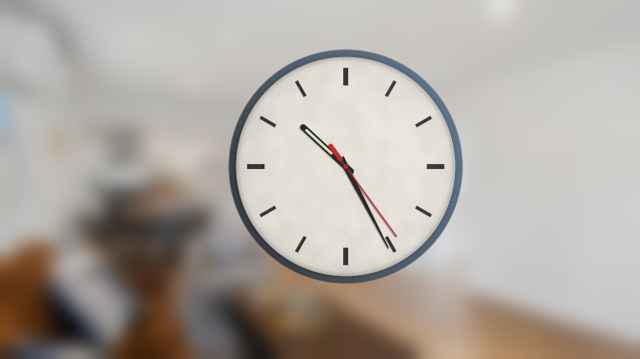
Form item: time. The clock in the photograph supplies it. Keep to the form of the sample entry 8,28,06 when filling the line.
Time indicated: 10,25,24
